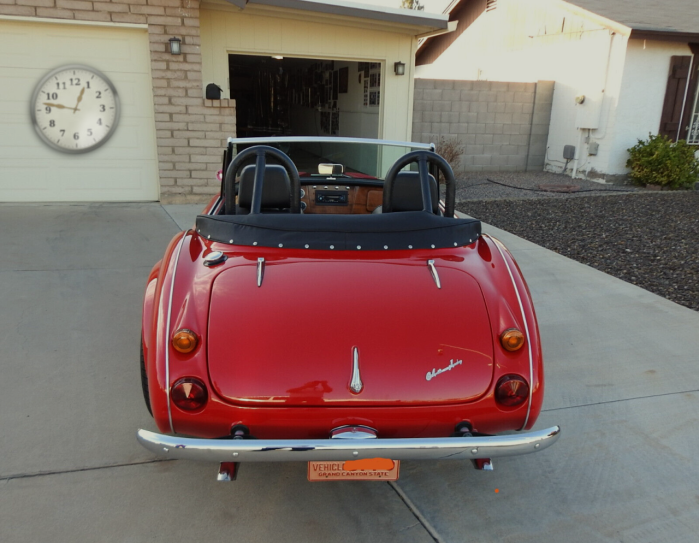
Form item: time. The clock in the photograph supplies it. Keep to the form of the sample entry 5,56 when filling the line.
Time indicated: 12,47
